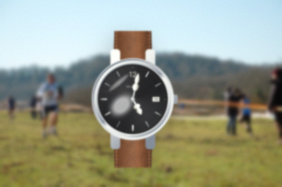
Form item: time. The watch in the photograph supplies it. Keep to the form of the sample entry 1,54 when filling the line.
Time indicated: 5,02
